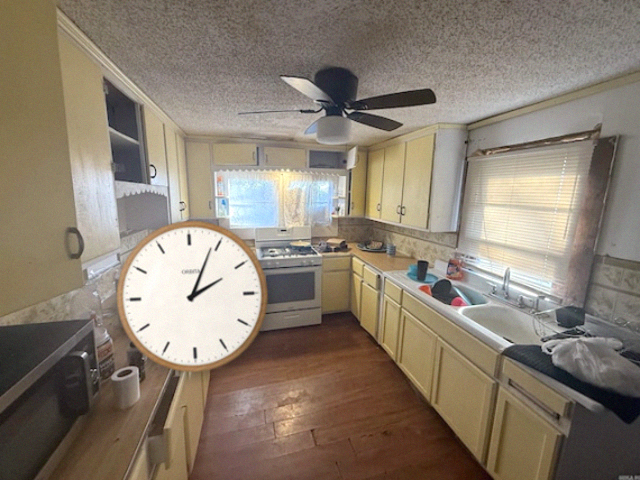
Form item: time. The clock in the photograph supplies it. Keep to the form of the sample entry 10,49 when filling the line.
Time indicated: 2,04
